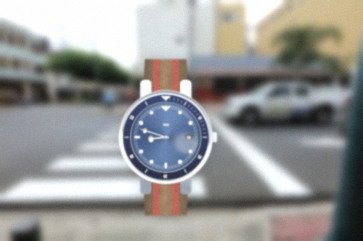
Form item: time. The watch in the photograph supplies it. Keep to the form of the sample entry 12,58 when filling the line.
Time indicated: 8,48
